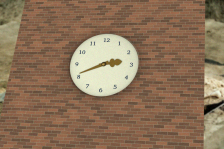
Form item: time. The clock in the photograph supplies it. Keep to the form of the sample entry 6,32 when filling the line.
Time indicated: 2,41
